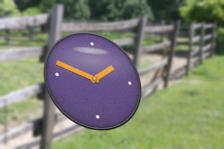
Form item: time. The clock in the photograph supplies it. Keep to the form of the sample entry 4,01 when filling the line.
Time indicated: 1,48
